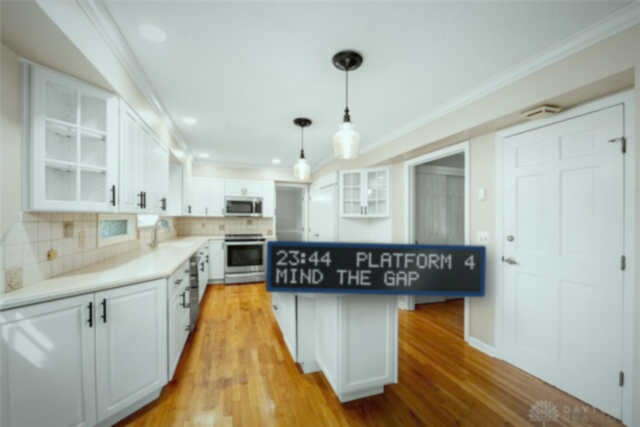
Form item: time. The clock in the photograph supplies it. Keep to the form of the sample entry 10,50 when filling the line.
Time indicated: 23,44
